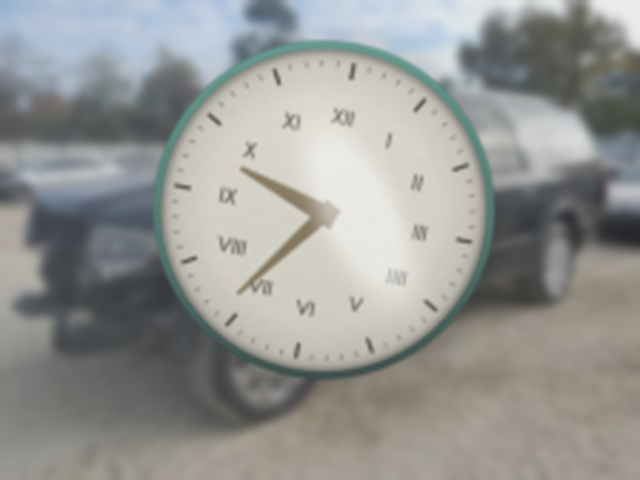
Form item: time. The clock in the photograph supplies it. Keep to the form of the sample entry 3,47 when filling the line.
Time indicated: 9,36
